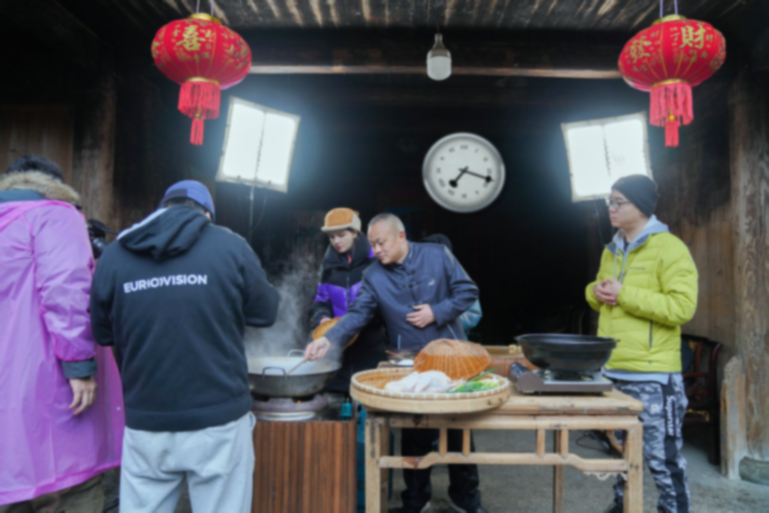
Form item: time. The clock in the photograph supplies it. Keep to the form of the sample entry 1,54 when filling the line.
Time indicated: 7,18
